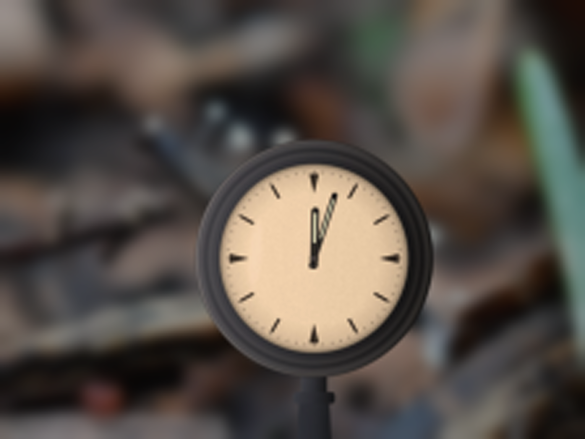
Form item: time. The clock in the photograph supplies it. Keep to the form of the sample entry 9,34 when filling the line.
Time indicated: 12,03
